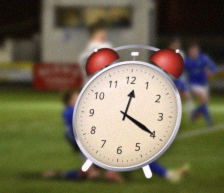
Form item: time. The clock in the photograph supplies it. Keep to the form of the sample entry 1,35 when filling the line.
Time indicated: 12,20
